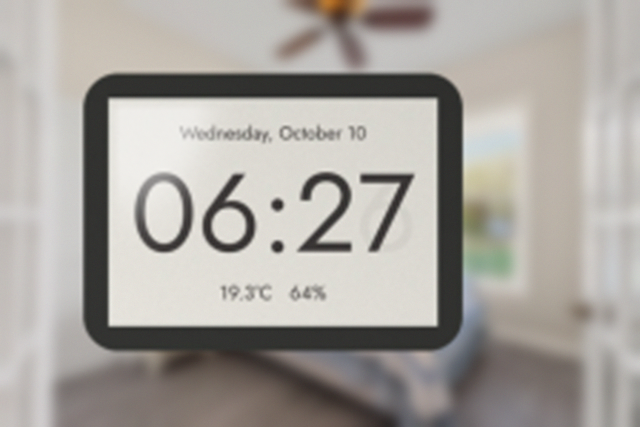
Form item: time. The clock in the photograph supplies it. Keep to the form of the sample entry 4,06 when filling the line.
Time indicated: 6,27
